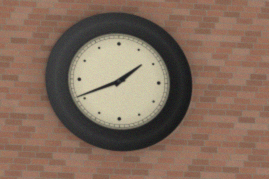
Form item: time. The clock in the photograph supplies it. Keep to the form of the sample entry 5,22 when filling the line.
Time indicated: 1,41
